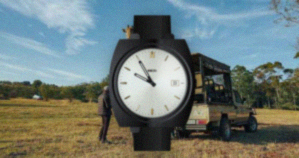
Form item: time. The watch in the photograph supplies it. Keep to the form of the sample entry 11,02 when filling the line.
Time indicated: 9,55
